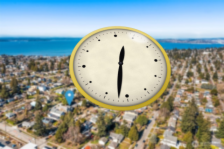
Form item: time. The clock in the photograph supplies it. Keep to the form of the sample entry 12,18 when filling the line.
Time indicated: 12,32
